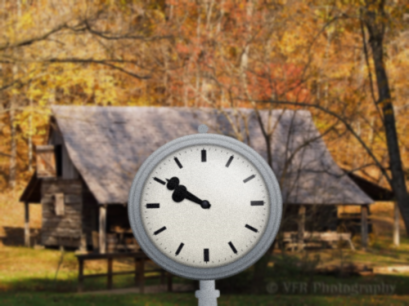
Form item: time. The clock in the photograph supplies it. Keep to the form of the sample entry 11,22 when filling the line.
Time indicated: 9,51
